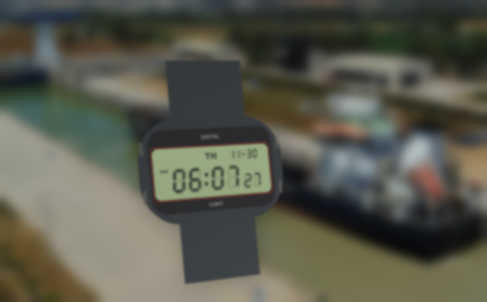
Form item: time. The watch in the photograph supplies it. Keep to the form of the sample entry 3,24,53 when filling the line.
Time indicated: 6,07,27
